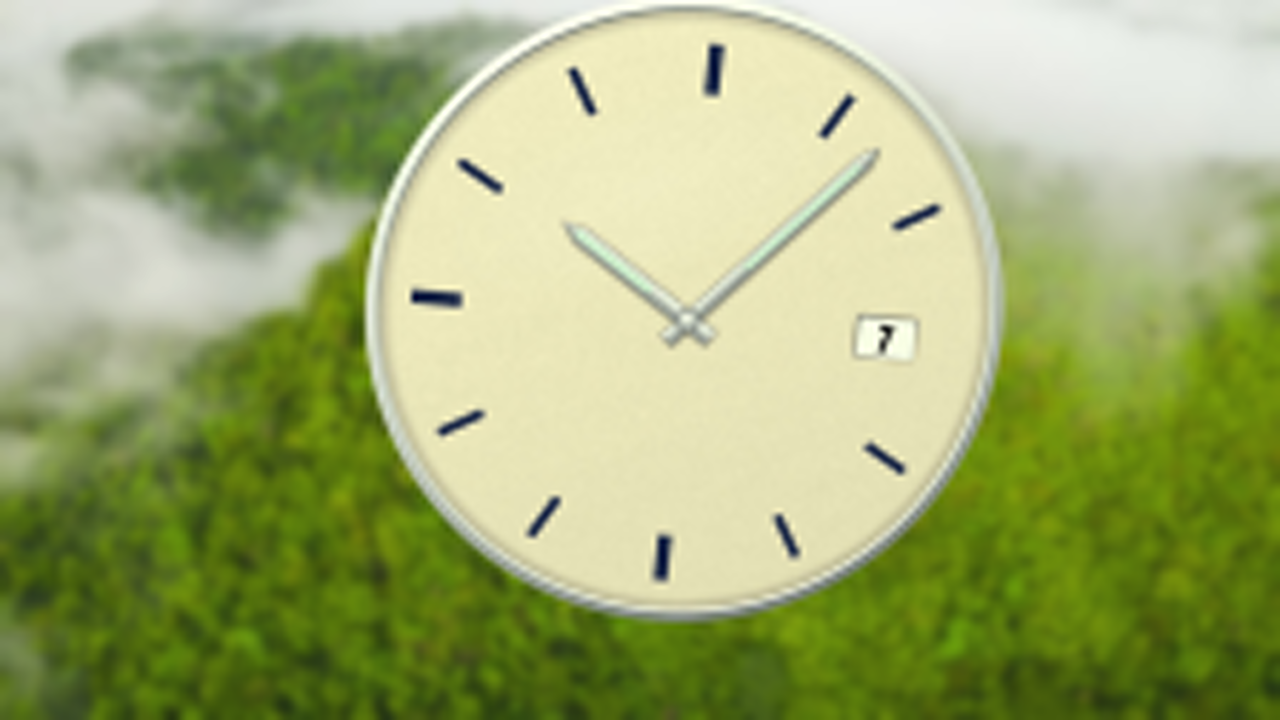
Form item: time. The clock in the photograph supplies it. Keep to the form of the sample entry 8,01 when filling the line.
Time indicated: 10,07
